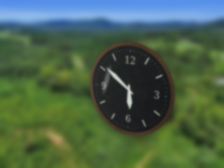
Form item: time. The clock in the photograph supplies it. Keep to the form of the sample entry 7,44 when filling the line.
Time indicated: 5,51
